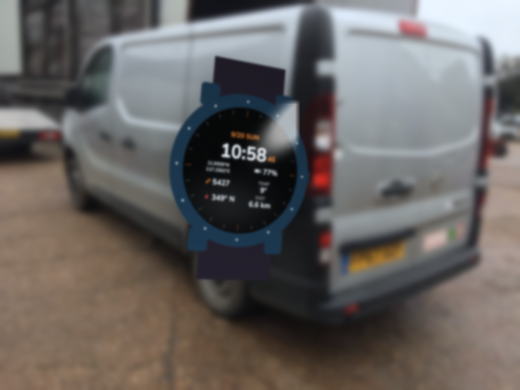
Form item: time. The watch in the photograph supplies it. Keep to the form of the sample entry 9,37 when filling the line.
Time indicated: 10,58
